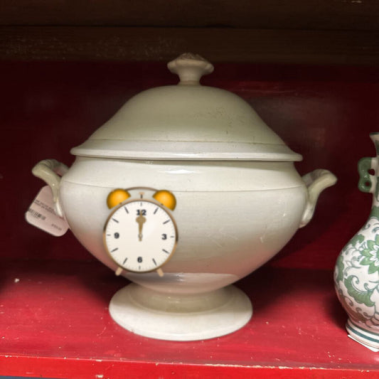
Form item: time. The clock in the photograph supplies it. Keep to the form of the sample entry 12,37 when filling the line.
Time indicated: 12,00
